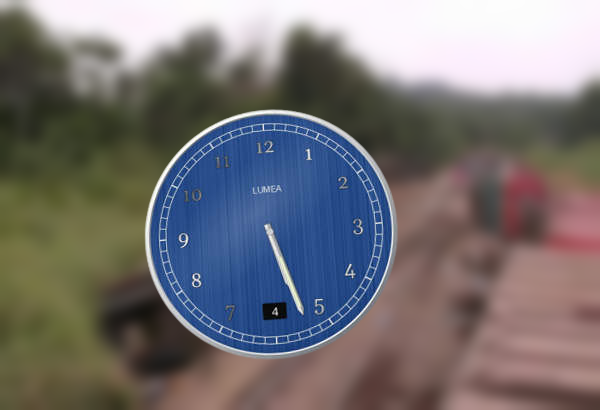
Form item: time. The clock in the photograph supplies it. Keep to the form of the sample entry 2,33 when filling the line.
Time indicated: 5,27
